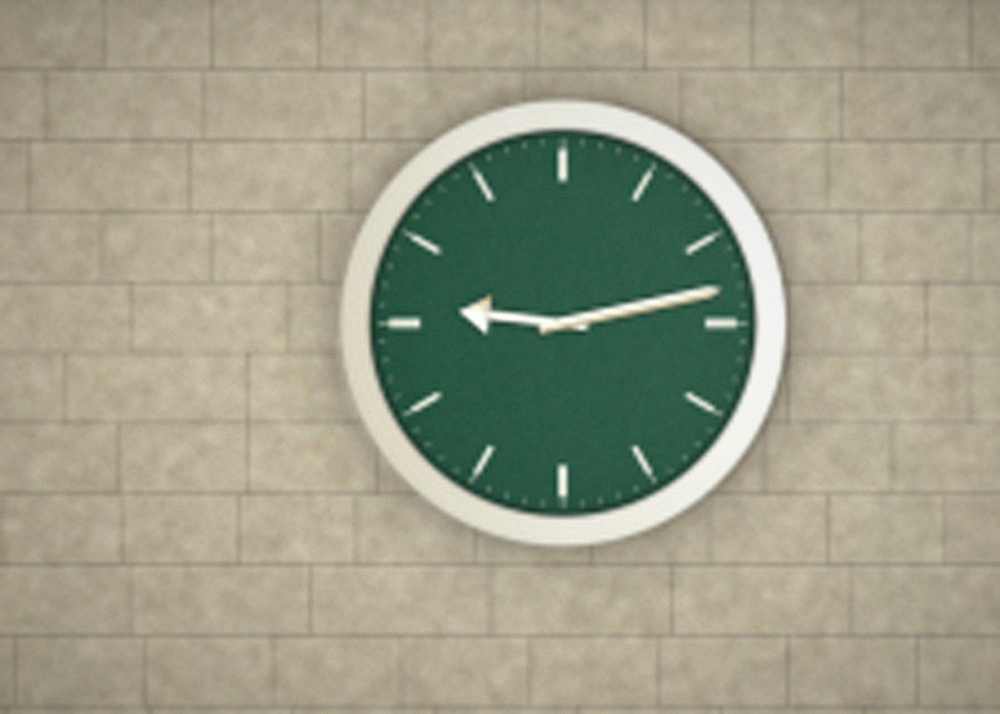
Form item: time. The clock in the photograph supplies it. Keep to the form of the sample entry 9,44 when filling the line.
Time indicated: 9,13
